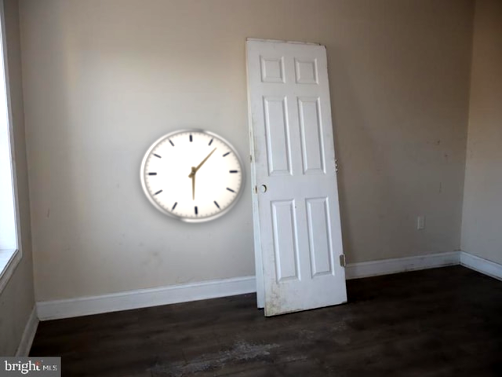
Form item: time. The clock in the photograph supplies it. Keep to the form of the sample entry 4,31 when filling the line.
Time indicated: 6,07
